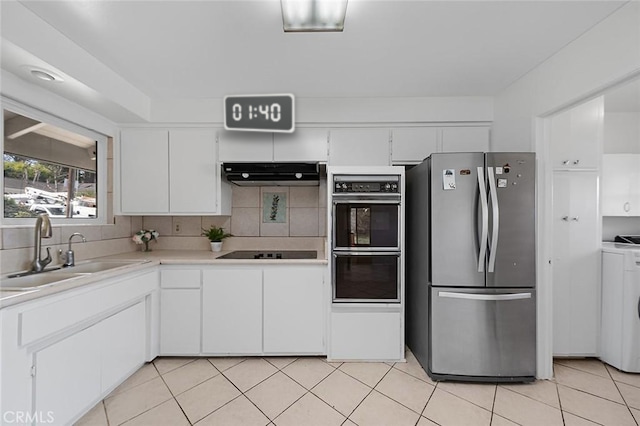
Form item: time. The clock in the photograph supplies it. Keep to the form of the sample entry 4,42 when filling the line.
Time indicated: 1,40
